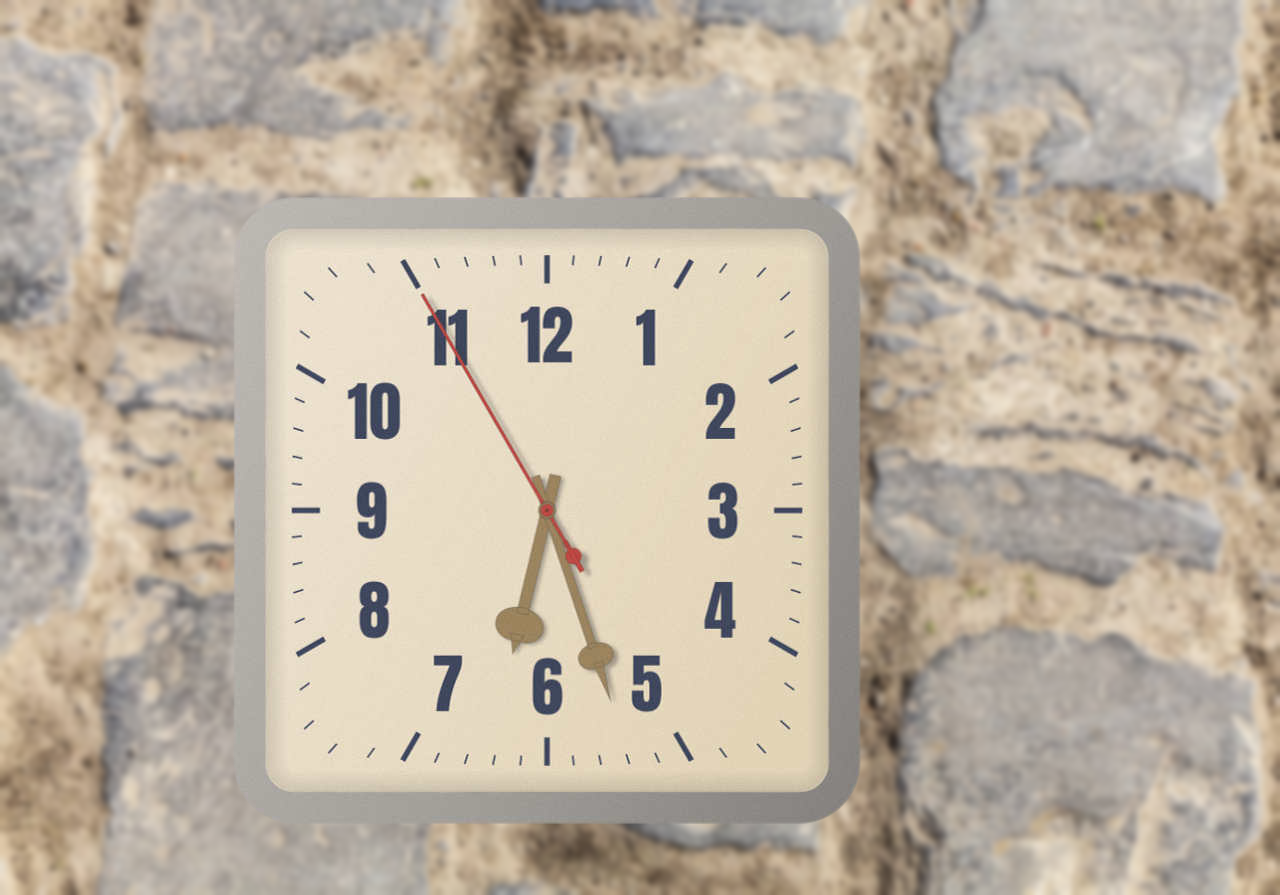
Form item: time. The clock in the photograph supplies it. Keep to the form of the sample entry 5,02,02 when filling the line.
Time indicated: 6,26,55
